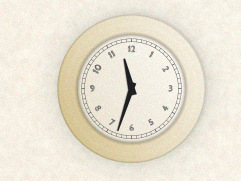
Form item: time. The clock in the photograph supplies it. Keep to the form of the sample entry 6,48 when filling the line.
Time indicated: 11,33
